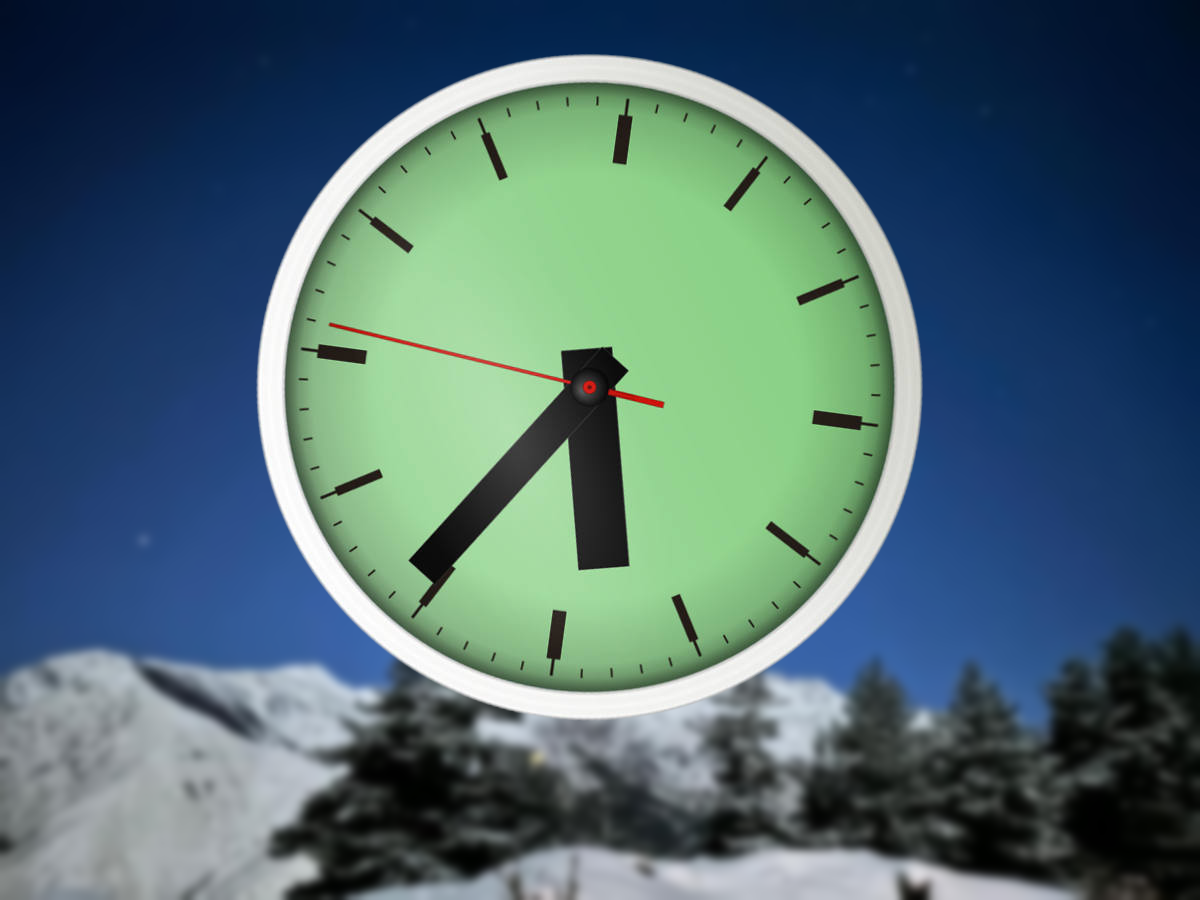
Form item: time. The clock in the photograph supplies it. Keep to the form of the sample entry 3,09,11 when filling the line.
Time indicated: 5,35,46
